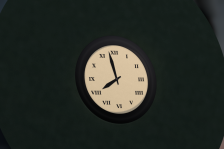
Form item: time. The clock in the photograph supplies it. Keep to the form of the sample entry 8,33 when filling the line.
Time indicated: 7,58
